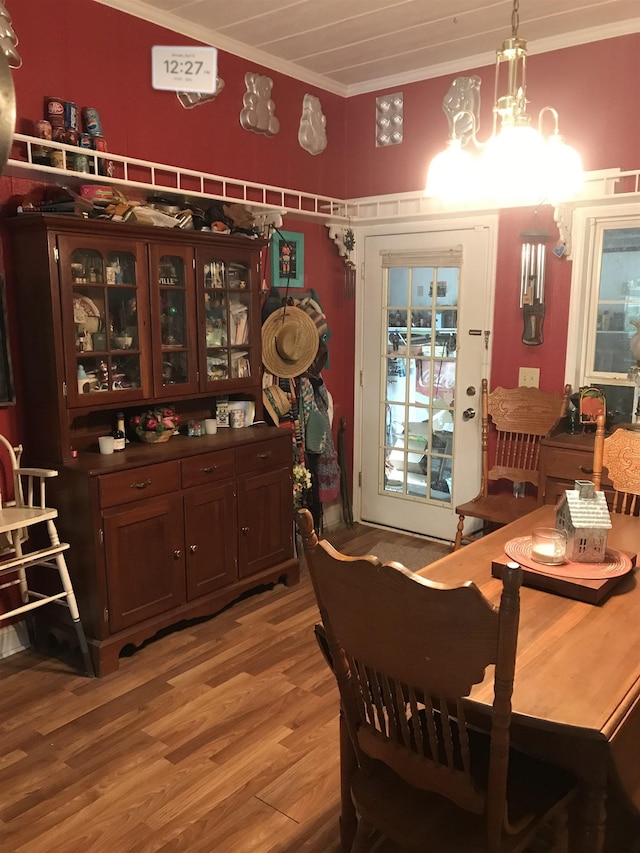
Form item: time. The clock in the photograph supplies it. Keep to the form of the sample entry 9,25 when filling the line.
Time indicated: 12,27
